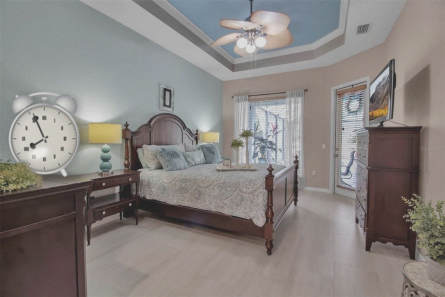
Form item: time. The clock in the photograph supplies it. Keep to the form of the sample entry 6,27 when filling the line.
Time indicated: 7,56
